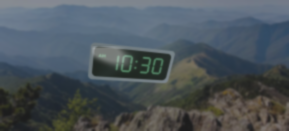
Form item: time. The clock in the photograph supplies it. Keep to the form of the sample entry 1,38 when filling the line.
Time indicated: 10,30
